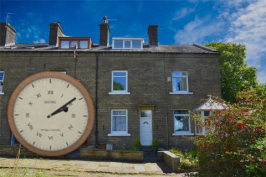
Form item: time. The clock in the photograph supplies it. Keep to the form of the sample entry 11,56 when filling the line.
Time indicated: 2,09
